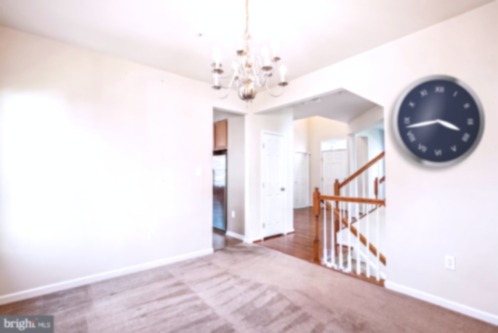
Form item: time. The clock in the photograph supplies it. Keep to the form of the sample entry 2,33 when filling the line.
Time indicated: 3,43
